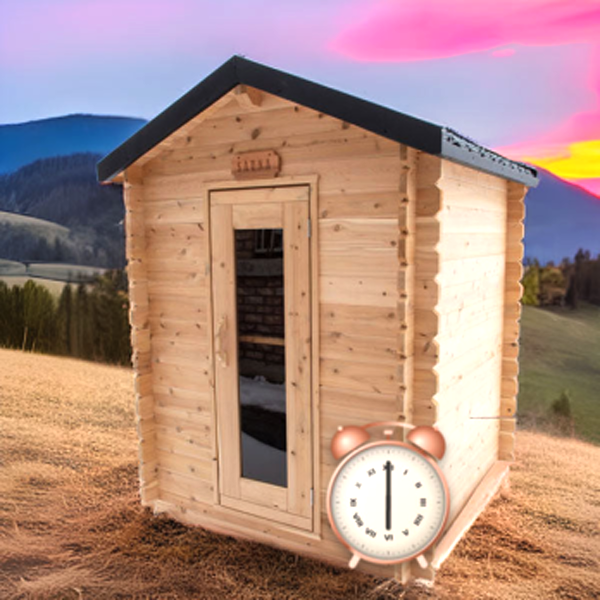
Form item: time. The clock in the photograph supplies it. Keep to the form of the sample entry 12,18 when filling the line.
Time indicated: 6,00
